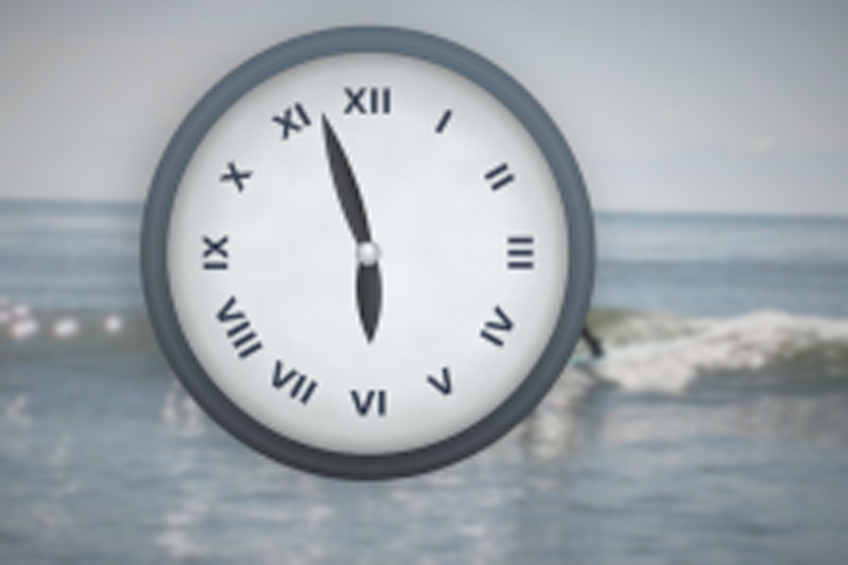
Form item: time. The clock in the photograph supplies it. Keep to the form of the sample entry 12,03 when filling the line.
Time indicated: 5,57
